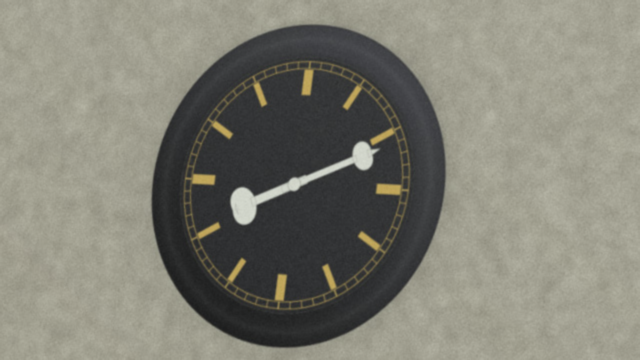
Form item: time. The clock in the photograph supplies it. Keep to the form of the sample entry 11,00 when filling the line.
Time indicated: 8,11
